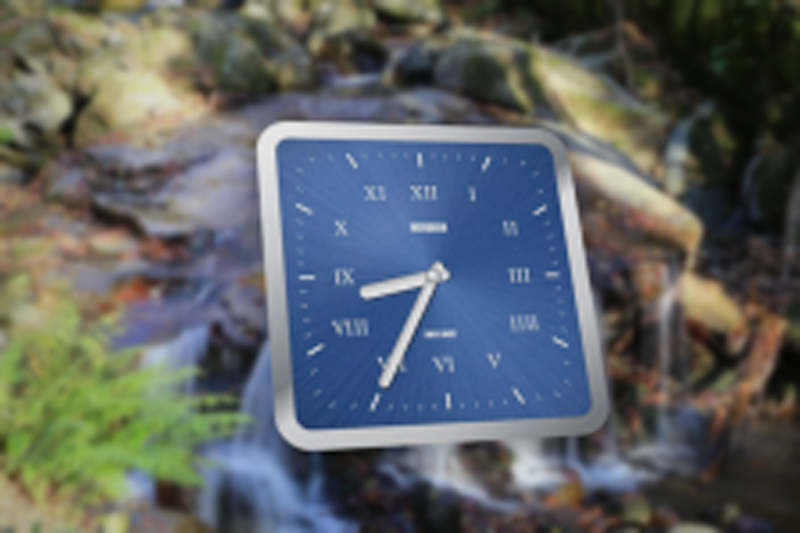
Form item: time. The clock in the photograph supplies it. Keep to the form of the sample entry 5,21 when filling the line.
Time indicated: 8,35
